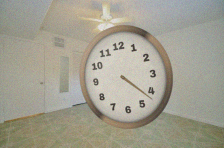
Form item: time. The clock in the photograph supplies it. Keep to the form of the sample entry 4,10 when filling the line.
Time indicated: 4,22
